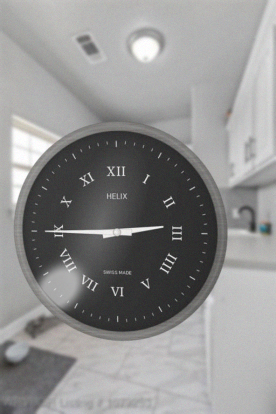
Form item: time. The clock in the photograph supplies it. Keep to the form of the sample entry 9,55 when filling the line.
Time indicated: 2,45
